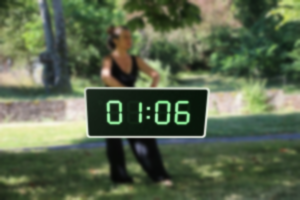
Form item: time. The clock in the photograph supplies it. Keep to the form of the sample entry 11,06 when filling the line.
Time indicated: 1,06
